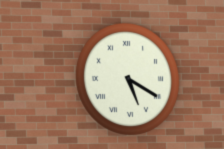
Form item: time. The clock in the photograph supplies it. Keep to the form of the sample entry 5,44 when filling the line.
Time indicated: 5,20
